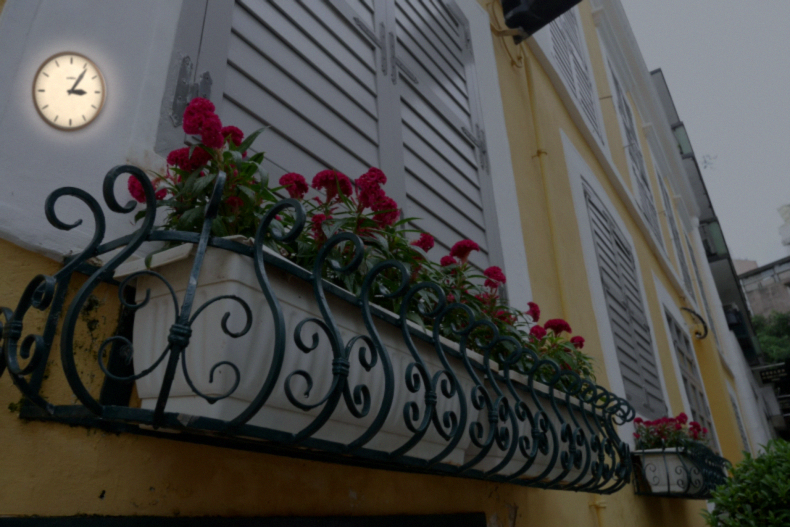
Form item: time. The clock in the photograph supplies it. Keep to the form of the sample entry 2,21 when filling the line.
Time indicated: 3,06
